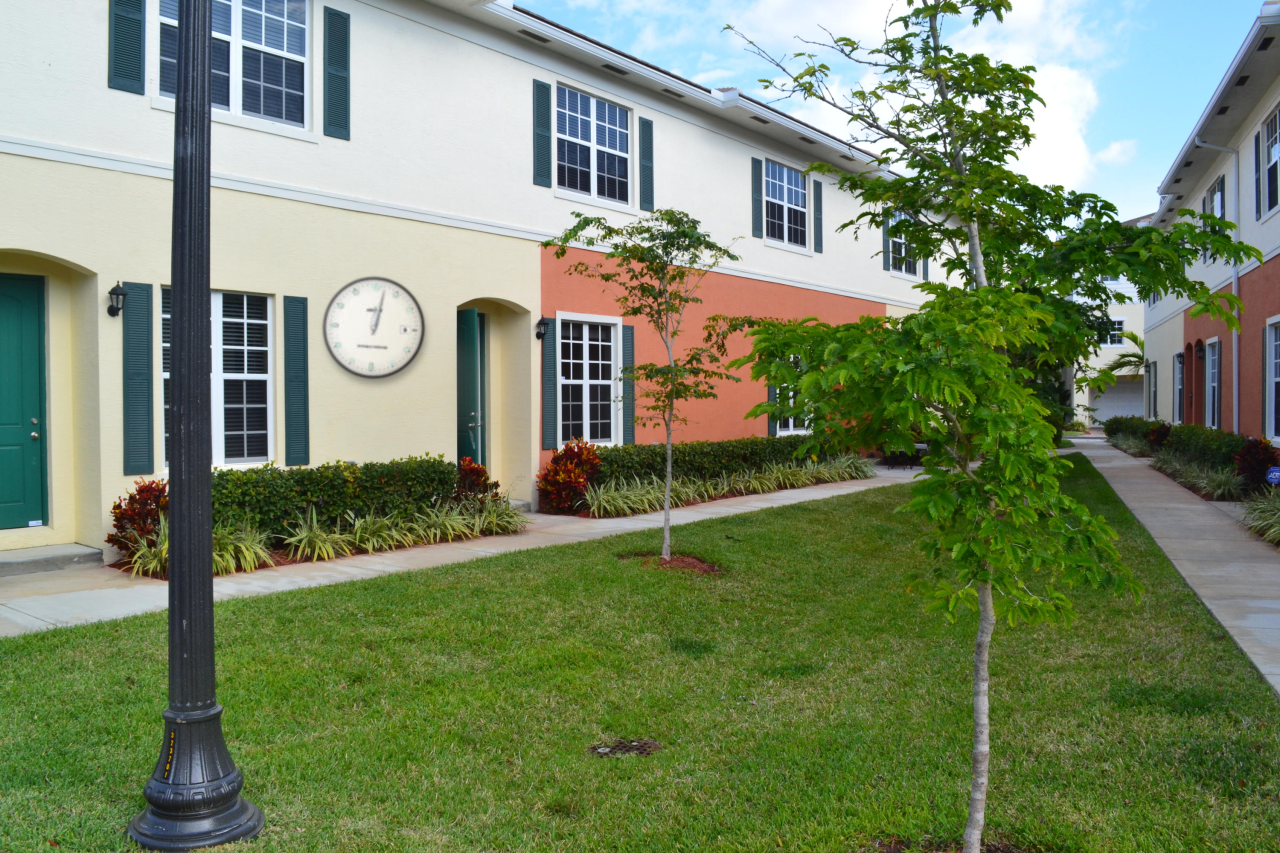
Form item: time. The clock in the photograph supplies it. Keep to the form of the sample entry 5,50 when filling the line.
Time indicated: 12,02
